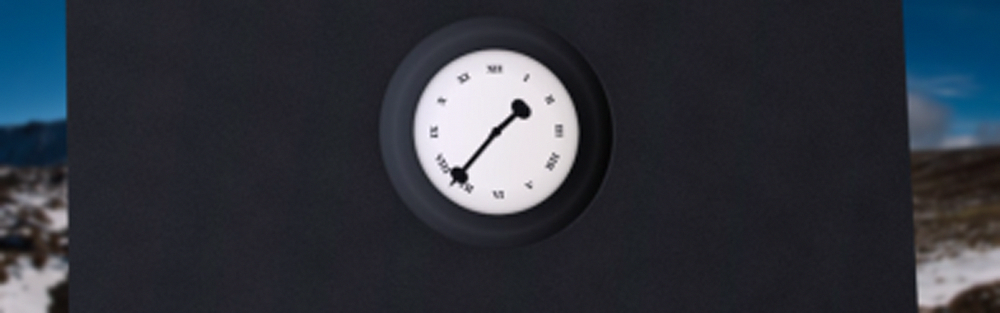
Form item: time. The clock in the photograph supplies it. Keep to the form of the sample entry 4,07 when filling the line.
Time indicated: 1,37
